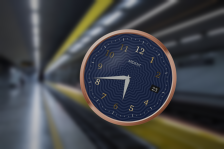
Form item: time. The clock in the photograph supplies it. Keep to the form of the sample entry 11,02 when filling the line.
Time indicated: 5,41
